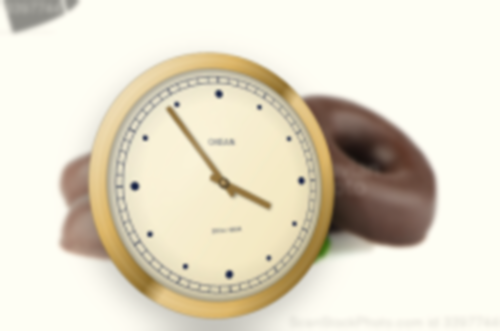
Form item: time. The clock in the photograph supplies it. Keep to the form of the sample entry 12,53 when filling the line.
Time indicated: 3,54
